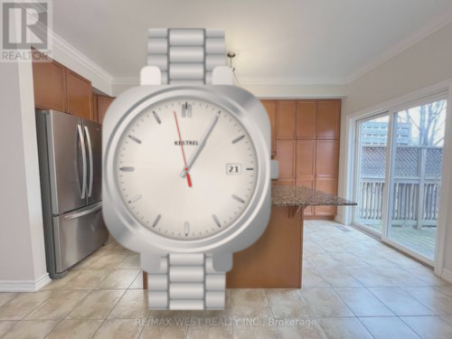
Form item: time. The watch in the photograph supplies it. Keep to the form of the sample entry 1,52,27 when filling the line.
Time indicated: 1,04,58
